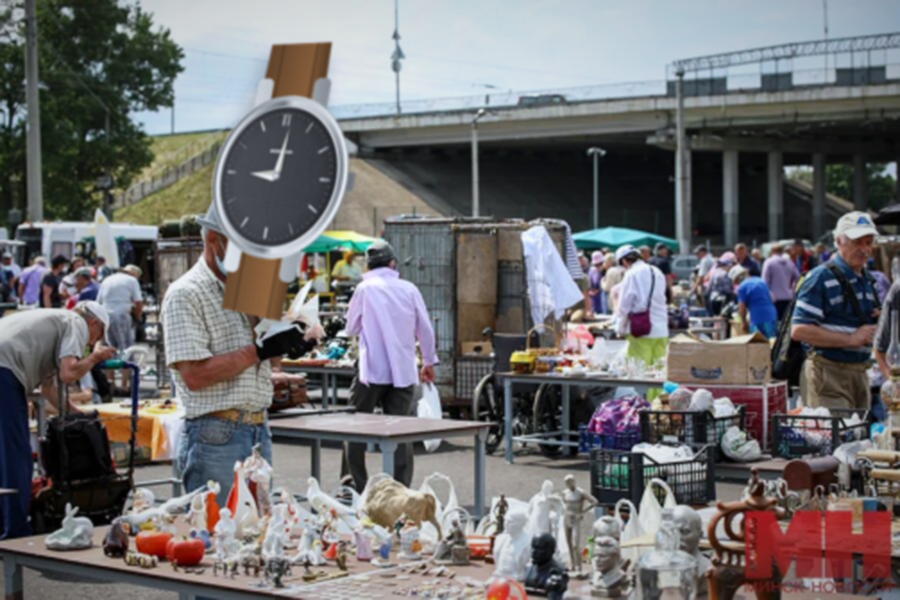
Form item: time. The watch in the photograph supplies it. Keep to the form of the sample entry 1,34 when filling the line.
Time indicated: 9,01
